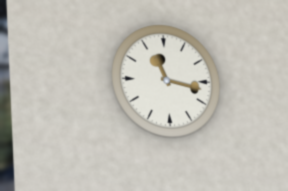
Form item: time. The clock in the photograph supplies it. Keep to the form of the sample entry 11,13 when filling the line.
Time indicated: 11,17
